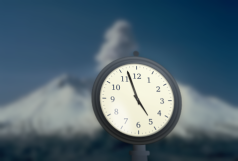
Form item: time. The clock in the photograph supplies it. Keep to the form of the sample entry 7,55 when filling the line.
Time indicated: 4,57
